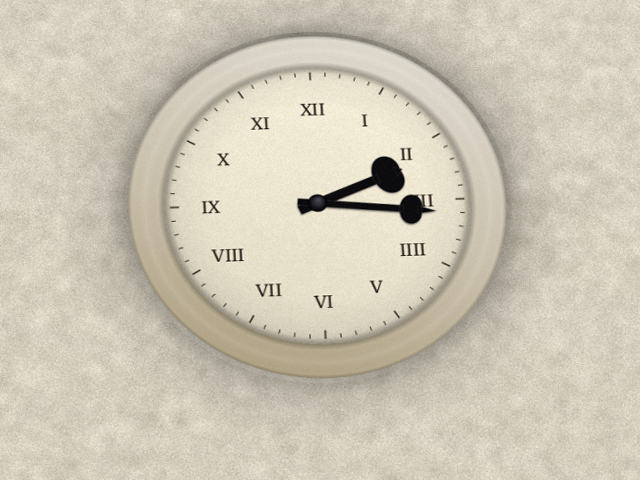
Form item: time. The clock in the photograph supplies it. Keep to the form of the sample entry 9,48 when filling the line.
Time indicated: 2,16
